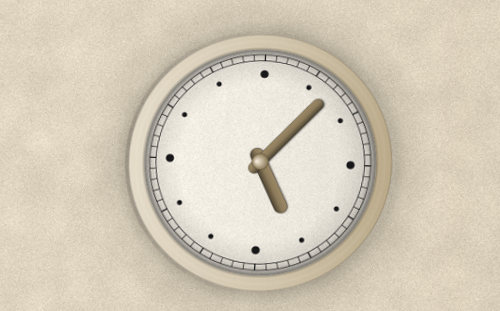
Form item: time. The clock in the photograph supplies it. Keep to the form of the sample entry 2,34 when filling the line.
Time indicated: 5,07
